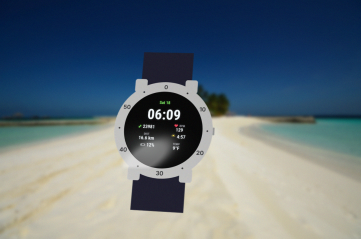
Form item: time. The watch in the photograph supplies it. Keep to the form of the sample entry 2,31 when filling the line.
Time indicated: 6,09
